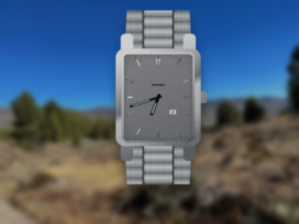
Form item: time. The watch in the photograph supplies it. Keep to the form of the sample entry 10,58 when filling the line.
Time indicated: 6,42
